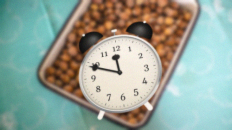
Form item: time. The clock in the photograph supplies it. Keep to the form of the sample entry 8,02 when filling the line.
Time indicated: 11,49
